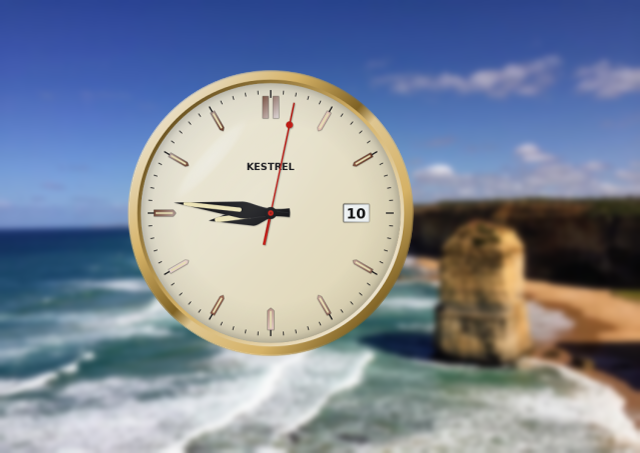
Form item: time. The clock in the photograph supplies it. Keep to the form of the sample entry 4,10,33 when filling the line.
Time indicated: 8,46,02
